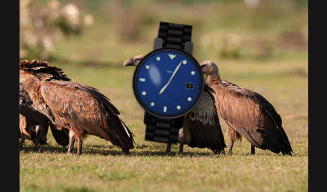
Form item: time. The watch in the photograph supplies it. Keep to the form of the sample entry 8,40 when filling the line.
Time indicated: 7,04
